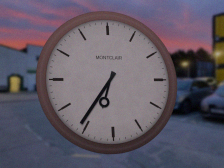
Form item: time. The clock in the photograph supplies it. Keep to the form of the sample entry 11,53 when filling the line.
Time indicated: 6,36
